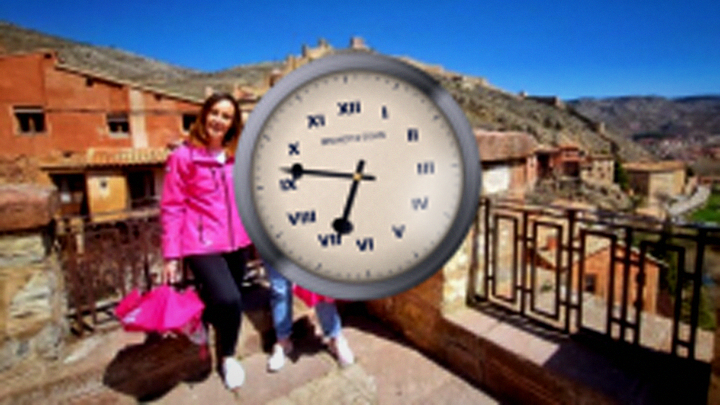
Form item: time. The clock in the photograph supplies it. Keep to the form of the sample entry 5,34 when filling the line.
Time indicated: 6,47
